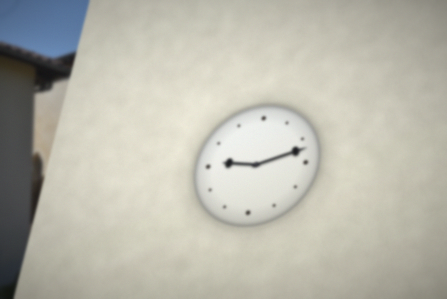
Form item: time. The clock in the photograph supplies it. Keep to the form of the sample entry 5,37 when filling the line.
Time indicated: 9,12
